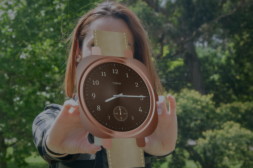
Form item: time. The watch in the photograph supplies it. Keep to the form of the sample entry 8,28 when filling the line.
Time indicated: 8,15
